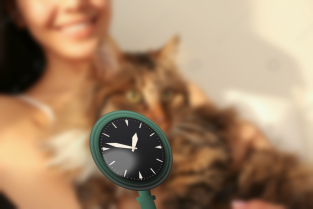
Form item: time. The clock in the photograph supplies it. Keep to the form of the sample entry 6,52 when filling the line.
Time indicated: 12,47
